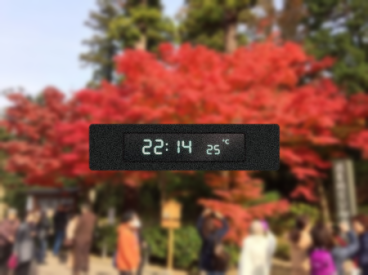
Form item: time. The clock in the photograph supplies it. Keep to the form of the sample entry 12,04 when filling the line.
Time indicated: 22,14
